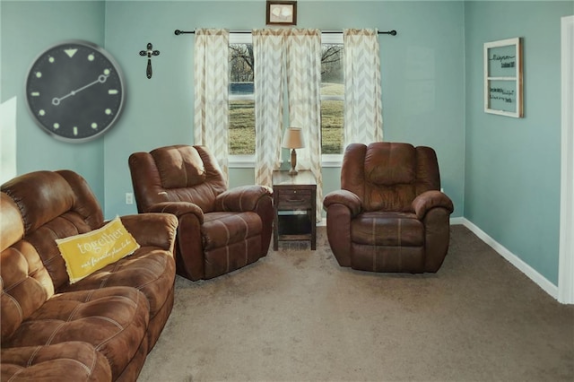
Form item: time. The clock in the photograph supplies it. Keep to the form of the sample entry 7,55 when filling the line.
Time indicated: 8,11
